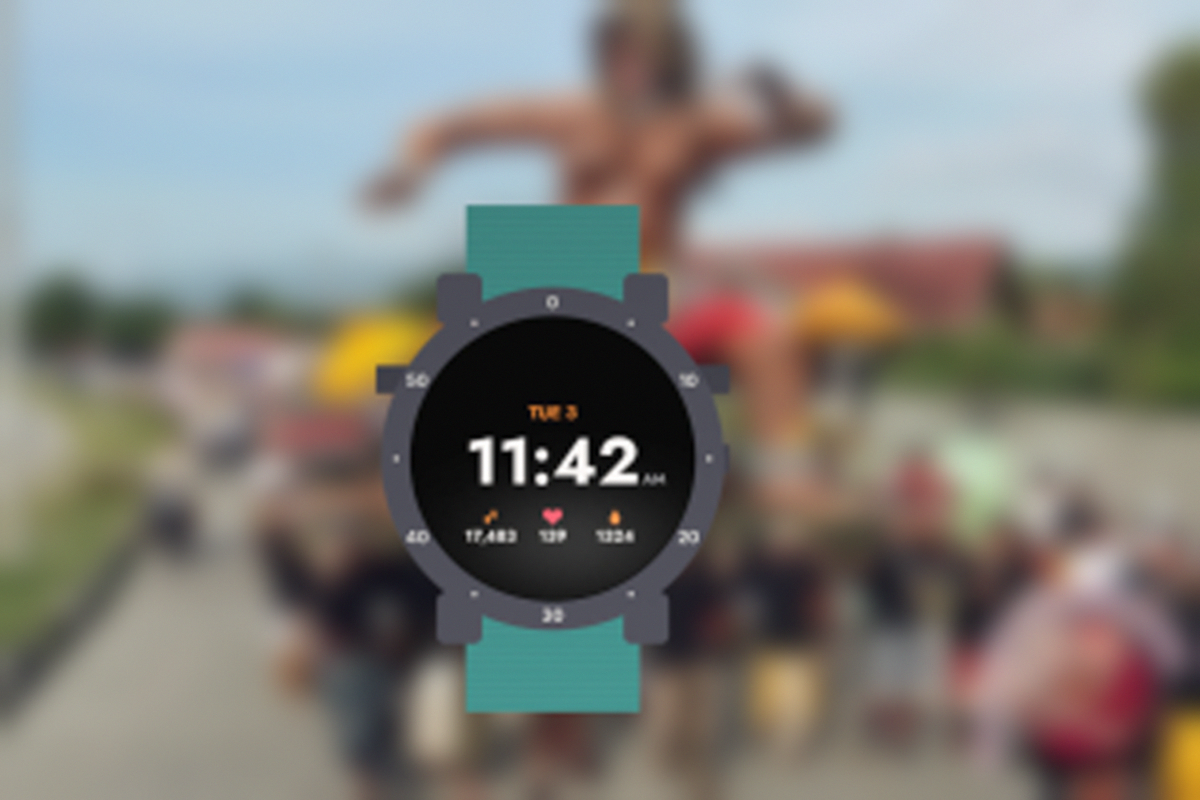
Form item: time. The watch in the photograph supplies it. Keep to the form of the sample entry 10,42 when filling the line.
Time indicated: 11,42
